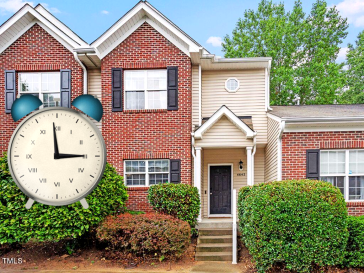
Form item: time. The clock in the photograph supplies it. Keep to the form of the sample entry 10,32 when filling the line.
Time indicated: 2,59
